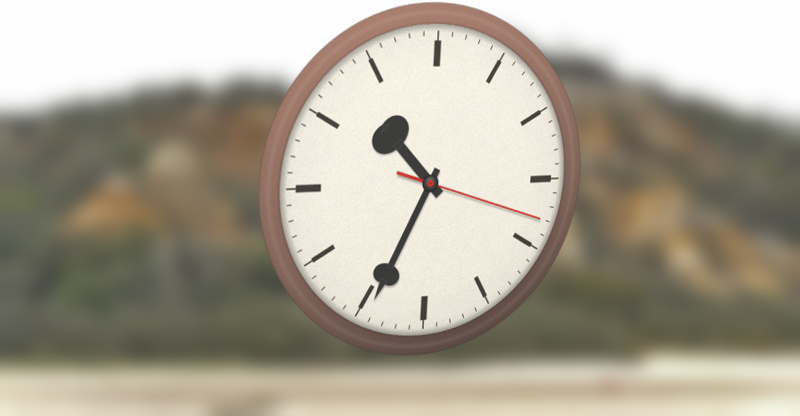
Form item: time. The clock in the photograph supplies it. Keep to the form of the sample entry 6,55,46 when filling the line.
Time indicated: 10,34,18
